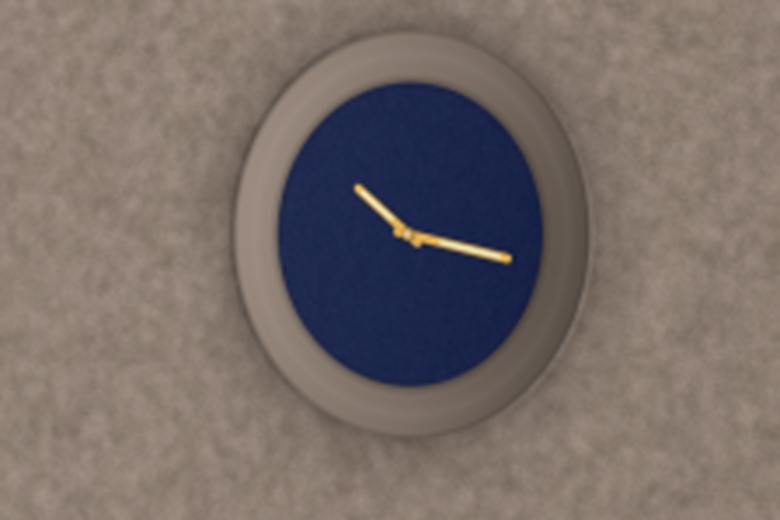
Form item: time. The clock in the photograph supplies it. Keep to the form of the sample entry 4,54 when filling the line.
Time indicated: 10,17
